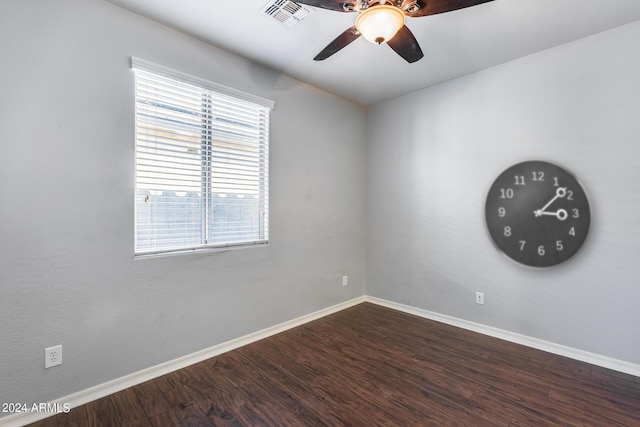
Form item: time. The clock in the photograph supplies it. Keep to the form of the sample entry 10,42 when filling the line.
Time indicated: 3,08
